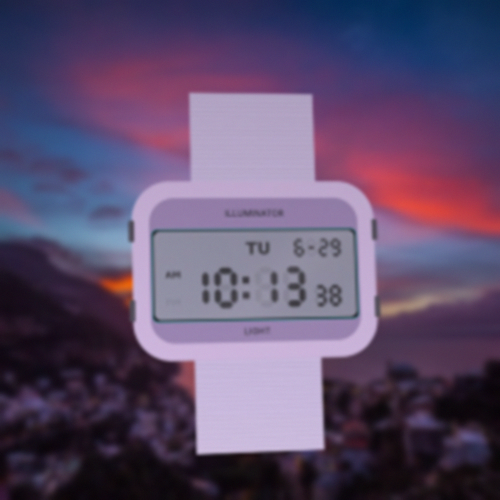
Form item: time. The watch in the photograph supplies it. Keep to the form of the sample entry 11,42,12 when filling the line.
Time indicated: 10,13,38
